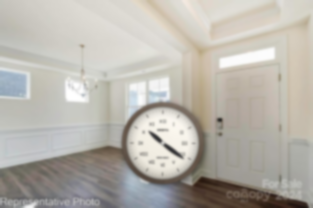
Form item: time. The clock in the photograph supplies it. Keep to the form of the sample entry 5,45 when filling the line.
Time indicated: 10,21
